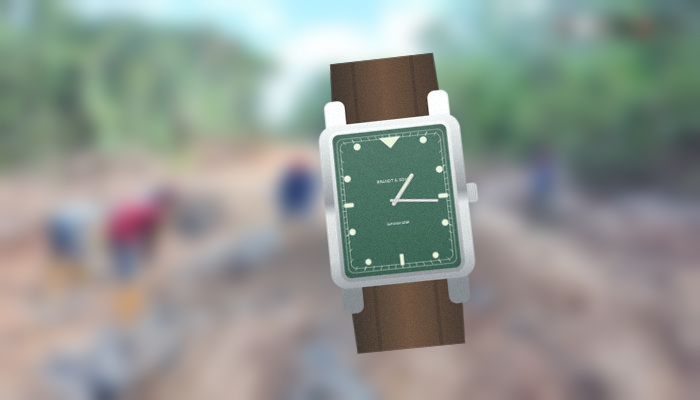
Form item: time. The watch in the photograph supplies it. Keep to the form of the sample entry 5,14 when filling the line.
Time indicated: 1,16
